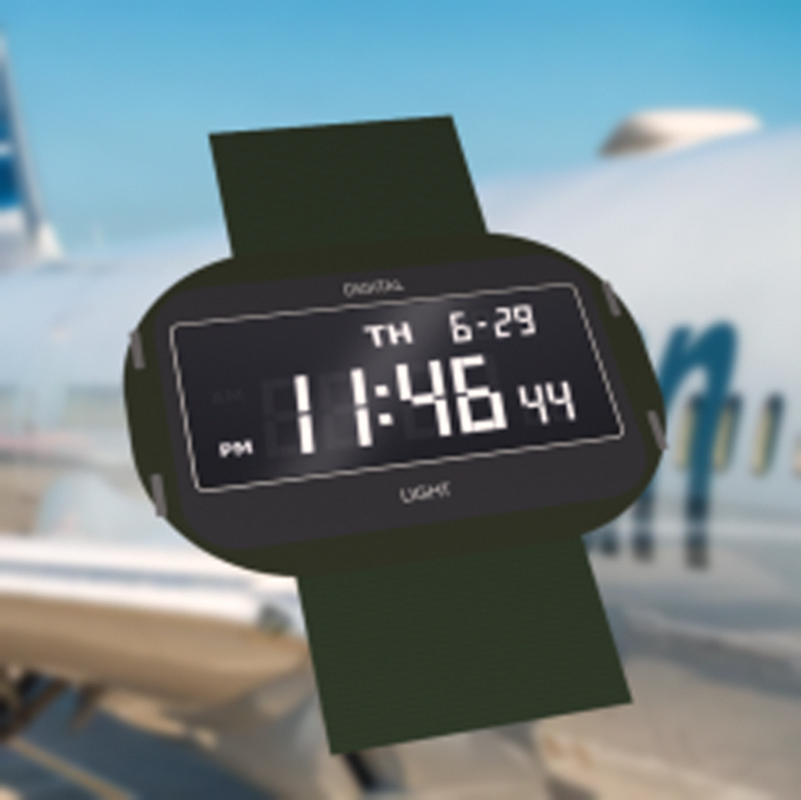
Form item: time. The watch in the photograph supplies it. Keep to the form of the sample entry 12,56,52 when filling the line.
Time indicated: 11,46,44
